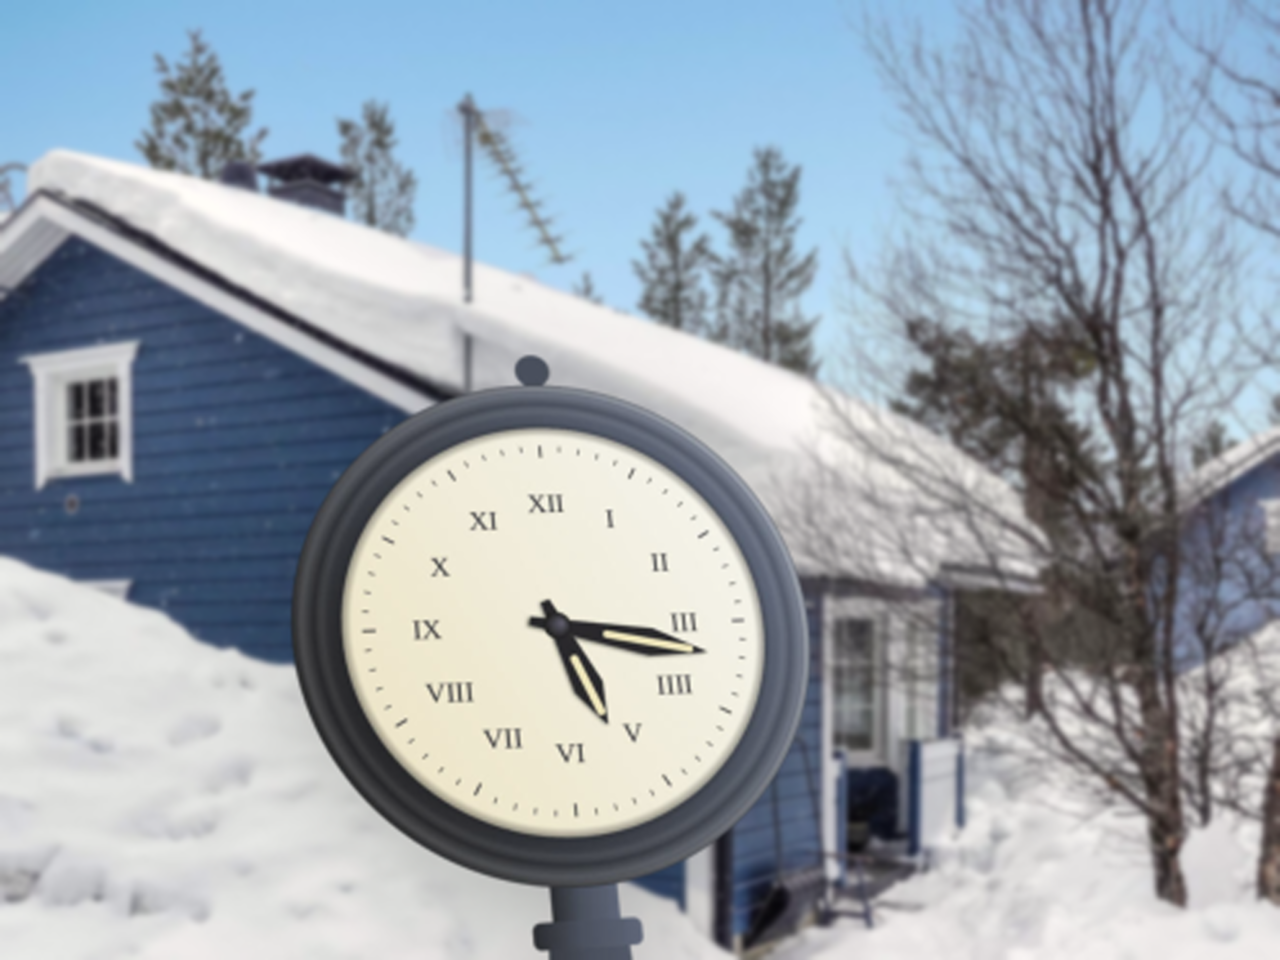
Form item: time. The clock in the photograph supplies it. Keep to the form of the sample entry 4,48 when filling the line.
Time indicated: 5,17
